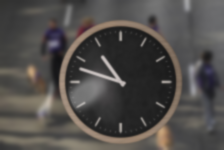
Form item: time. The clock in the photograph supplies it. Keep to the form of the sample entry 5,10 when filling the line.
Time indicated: 10,48
